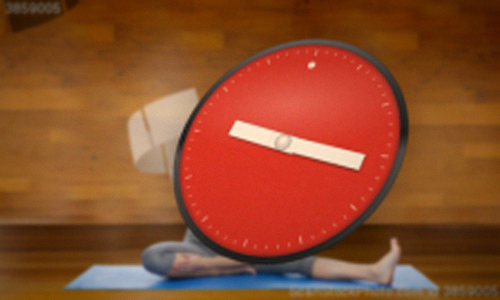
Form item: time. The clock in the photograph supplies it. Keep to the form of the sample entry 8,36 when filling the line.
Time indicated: 9,16
